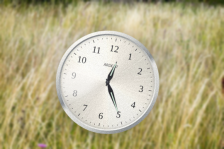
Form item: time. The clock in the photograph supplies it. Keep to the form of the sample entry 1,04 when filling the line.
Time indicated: 12,25
